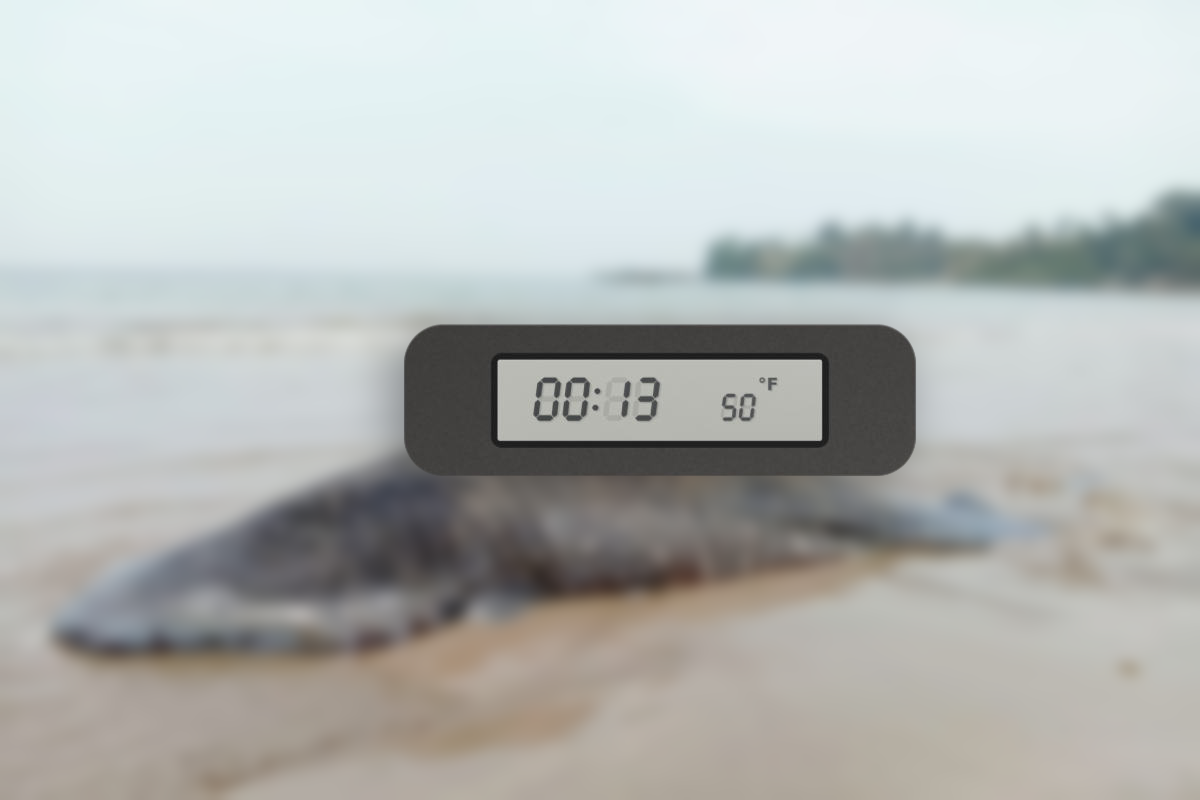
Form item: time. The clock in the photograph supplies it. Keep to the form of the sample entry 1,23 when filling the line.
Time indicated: 0,13
